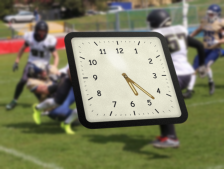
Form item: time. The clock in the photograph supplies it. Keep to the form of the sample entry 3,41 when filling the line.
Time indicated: 5,23
